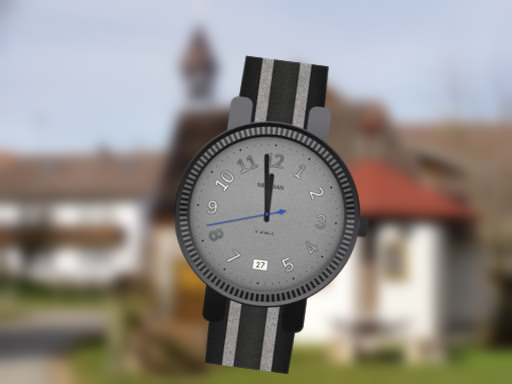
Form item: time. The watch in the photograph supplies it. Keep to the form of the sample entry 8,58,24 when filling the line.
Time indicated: 11,58,42
